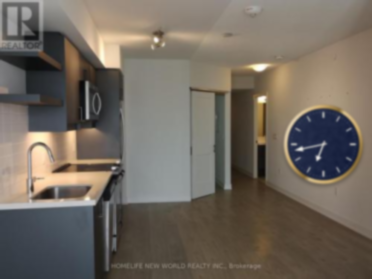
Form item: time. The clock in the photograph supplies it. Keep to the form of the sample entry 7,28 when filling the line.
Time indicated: 6,43
